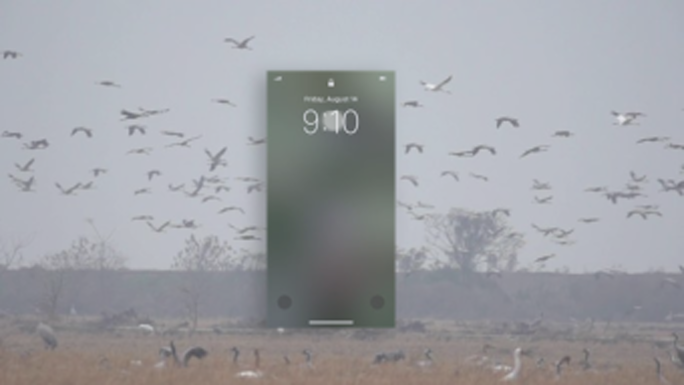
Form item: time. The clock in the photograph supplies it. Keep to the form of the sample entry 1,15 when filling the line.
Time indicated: 9,10
